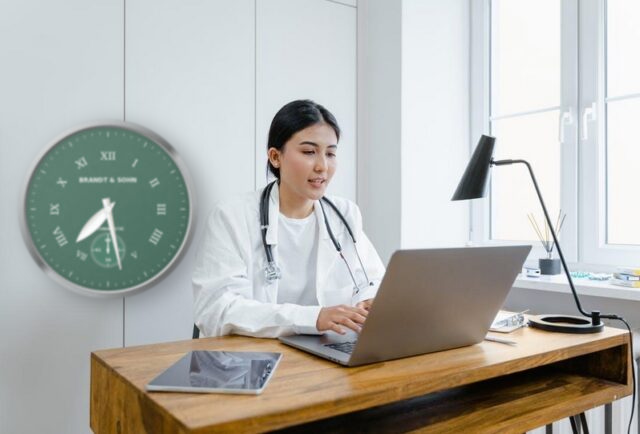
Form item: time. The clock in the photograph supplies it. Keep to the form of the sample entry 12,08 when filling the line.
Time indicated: 7,28
